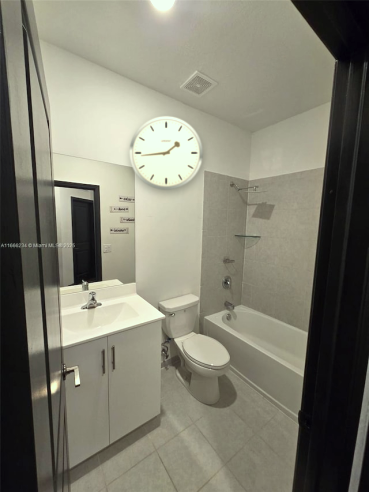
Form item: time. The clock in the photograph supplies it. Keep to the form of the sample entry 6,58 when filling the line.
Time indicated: 1,44
